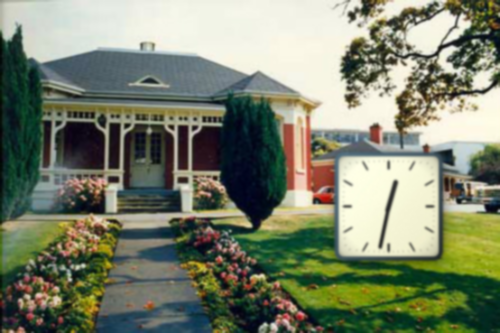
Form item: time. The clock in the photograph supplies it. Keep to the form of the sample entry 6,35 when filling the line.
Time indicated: 12,32
